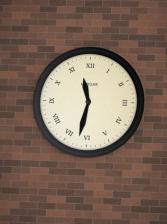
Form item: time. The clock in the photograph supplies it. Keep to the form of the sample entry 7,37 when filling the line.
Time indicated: 11,32
